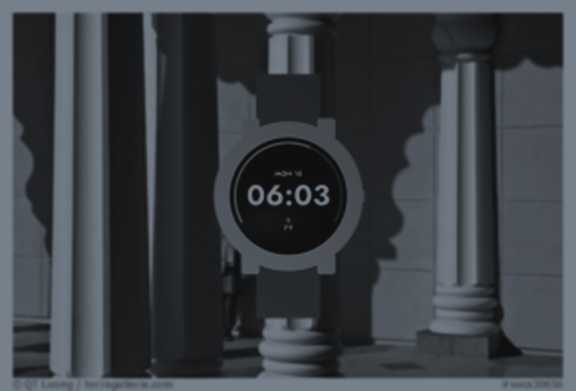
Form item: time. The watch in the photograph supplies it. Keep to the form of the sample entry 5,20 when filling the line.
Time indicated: 6,03
